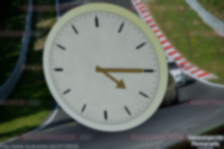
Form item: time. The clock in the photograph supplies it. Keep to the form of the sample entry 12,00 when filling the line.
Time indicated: 4,15
